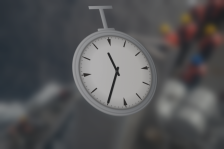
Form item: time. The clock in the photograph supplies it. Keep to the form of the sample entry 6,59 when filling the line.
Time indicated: 11,35
